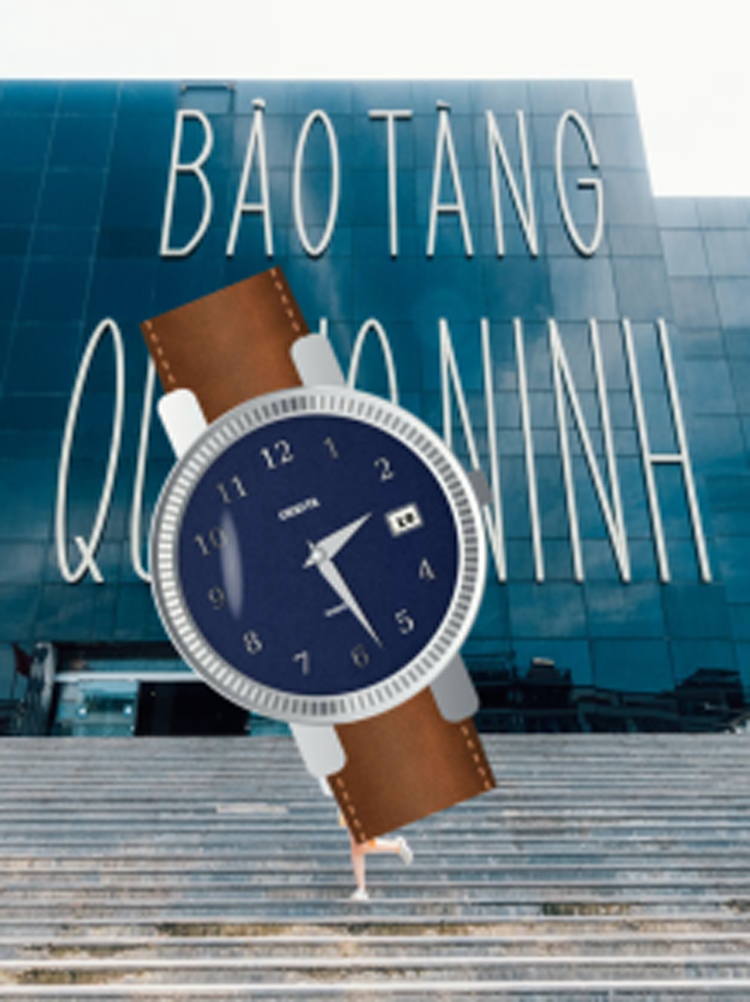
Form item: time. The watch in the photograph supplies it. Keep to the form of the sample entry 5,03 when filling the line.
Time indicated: 2,28
